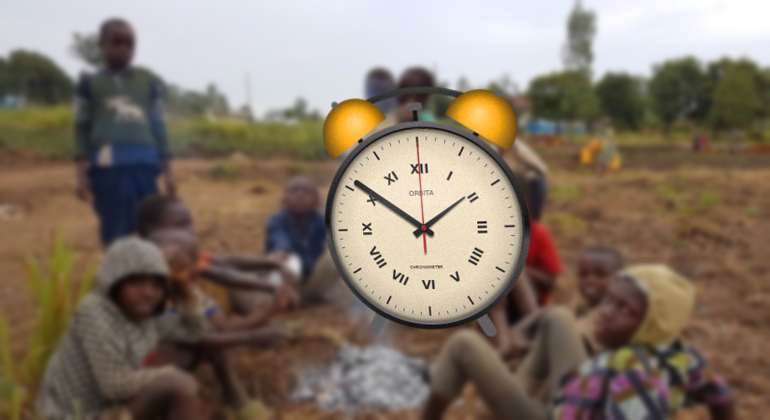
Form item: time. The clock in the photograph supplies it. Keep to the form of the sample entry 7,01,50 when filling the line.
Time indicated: 1,51,00
